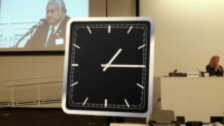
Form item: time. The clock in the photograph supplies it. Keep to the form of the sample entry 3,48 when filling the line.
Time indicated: 1,15
